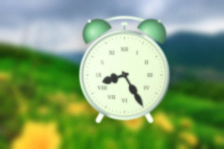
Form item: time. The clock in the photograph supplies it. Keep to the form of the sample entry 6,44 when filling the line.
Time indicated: 8,25
